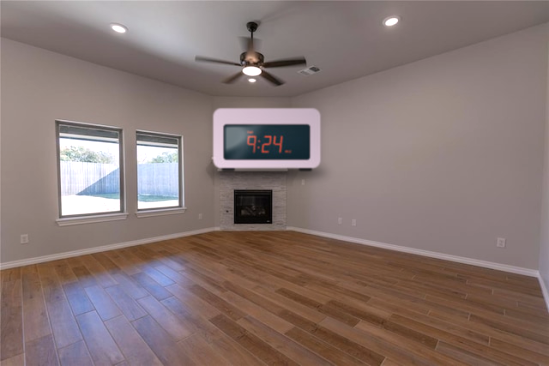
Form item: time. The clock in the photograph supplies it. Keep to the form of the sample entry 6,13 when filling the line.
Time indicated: 9,24
